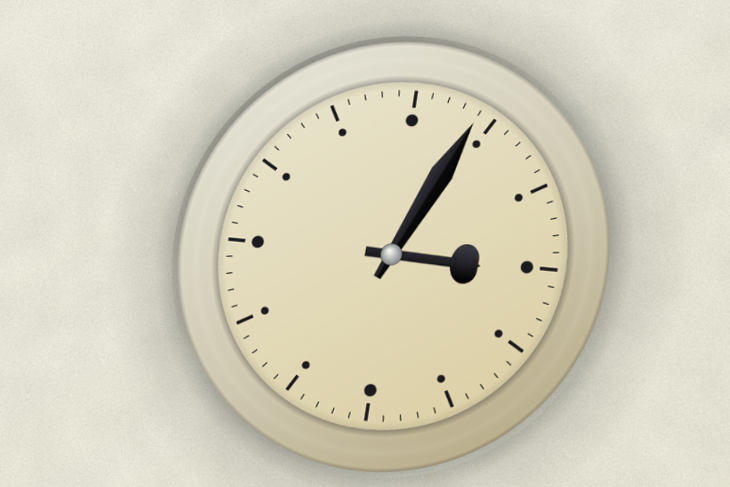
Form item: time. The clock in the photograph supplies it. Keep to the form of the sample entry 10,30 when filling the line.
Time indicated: 3,04
